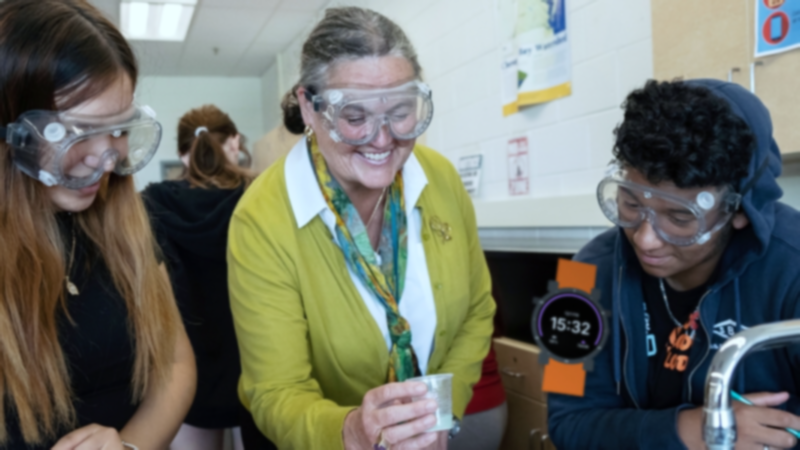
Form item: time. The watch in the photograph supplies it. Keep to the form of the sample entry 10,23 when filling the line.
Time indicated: 15,32
